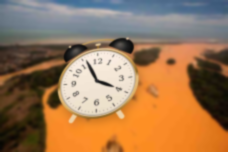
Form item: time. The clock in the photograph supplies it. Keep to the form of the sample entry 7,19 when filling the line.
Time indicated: 3,56
